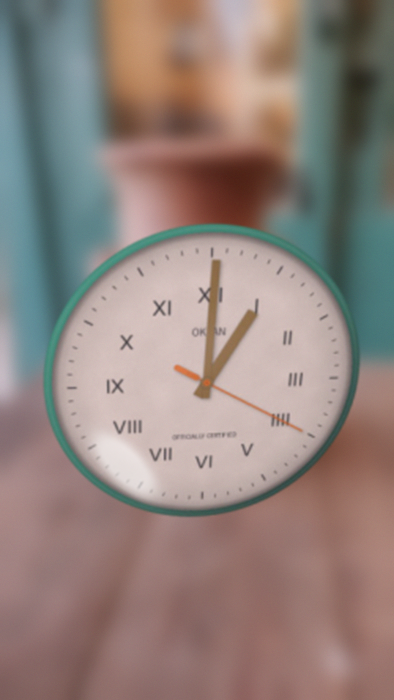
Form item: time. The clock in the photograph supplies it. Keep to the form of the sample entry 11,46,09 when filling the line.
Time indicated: 1,00,20
